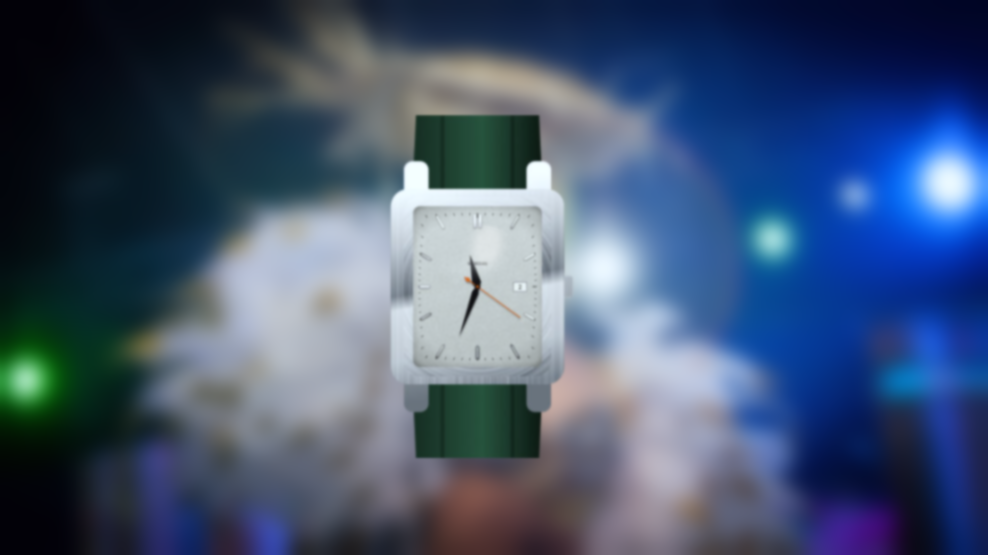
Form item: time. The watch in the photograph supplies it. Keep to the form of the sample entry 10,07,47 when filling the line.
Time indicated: 11,33,21
